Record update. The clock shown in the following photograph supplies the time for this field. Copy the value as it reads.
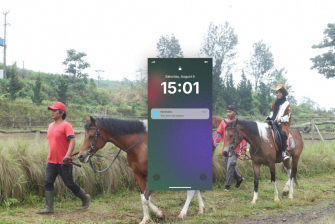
15:01
